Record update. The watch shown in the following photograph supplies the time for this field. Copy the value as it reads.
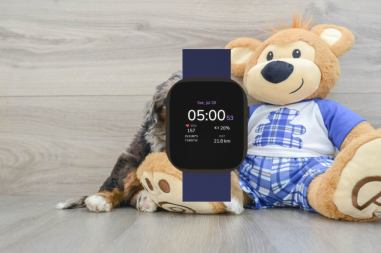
5:00
